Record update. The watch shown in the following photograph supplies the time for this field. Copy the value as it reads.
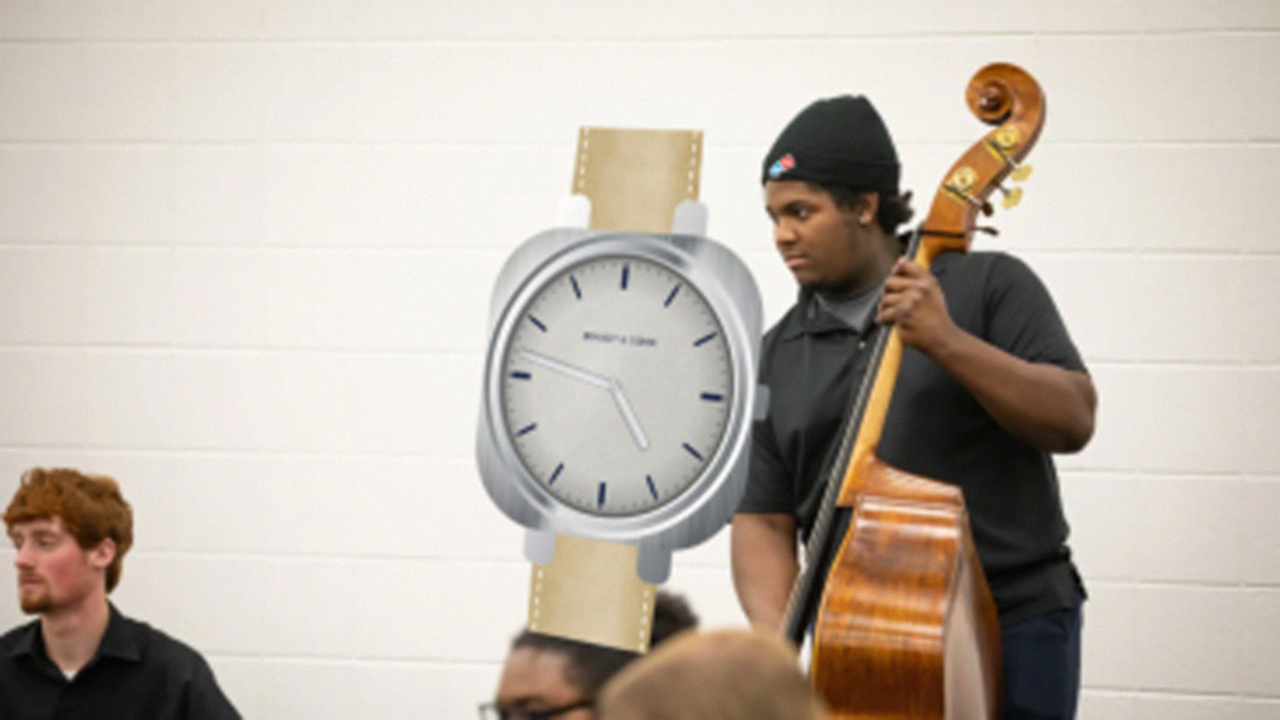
4:47
